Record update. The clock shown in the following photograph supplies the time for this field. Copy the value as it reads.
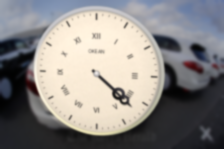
4:22
